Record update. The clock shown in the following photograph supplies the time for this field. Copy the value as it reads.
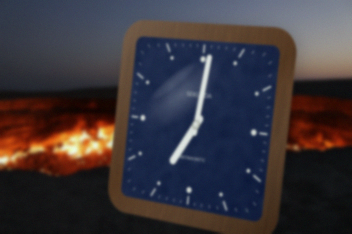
7:01
